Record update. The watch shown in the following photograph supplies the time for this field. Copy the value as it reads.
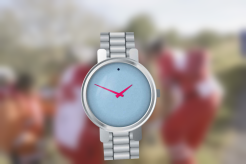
1:49
